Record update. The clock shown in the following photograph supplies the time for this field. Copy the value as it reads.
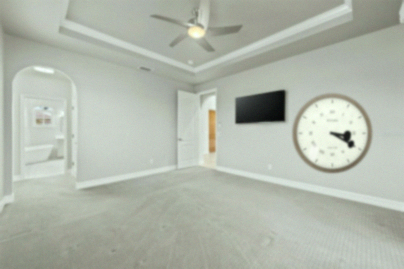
3:20
